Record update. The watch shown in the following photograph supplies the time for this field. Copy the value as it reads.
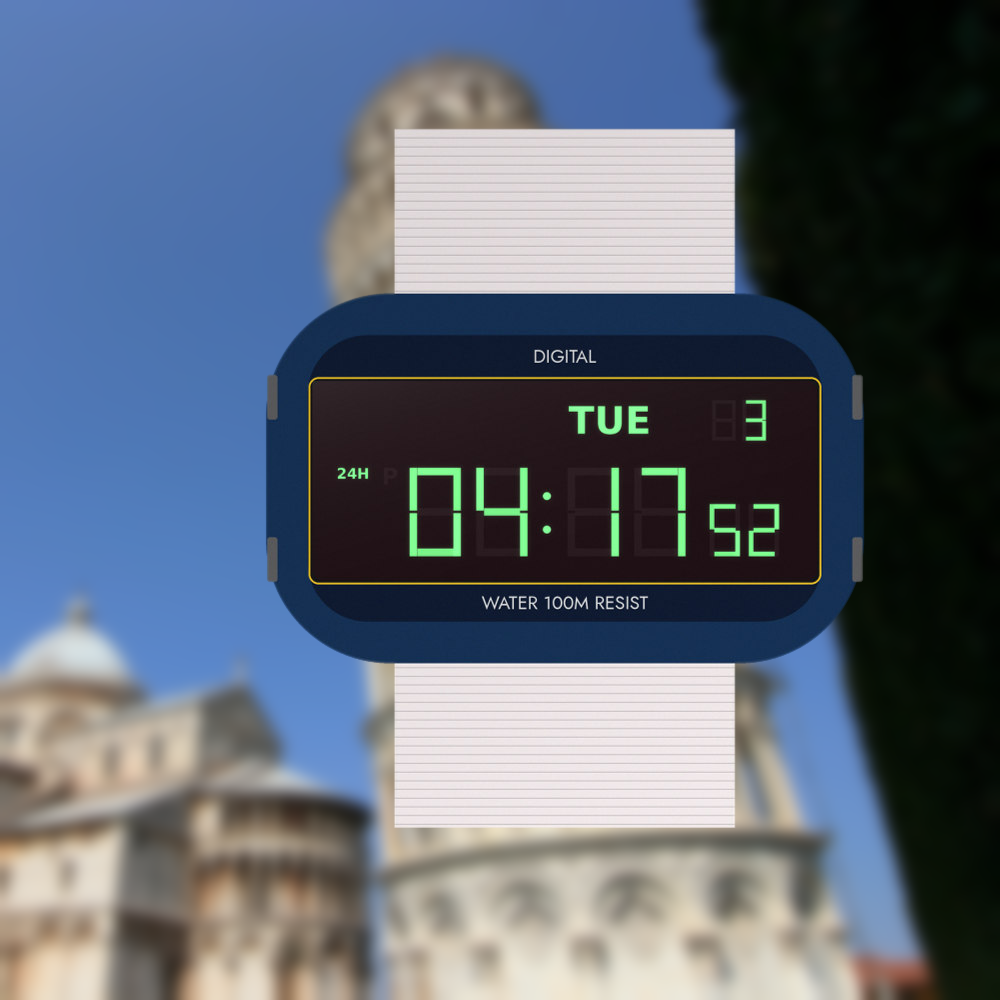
4:17:52
